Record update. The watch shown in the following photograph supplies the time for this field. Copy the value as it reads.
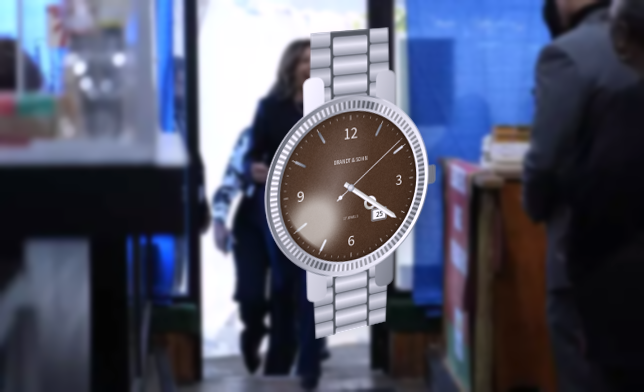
4:21:09
